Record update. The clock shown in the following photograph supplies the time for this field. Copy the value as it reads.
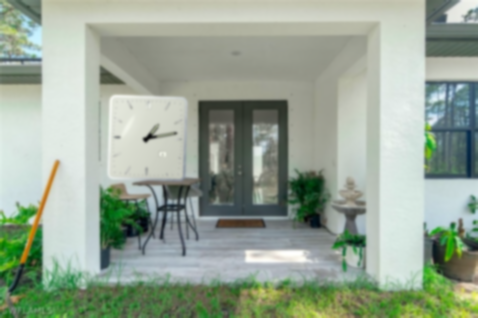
1:13
